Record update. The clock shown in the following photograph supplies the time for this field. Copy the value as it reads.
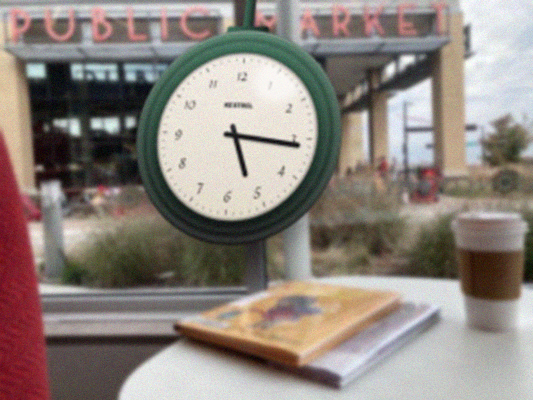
5:16
